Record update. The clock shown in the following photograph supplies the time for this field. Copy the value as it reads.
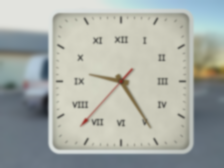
9:24:37
